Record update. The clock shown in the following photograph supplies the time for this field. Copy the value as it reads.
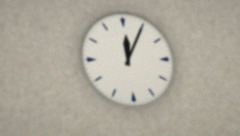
12:05
